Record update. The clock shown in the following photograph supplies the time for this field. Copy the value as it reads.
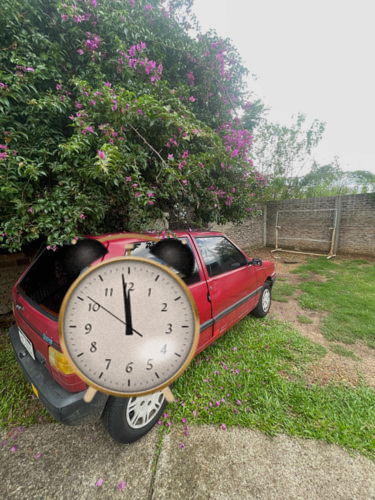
11:58:51
